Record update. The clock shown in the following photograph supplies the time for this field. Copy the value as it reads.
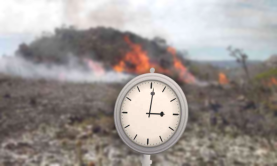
3:01
